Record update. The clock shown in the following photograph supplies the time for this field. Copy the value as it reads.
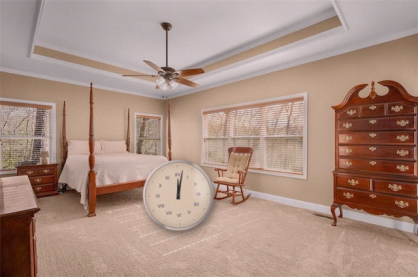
12:02
